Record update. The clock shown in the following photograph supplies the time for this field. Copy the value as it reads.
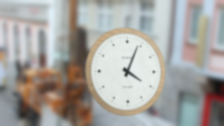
4:04
